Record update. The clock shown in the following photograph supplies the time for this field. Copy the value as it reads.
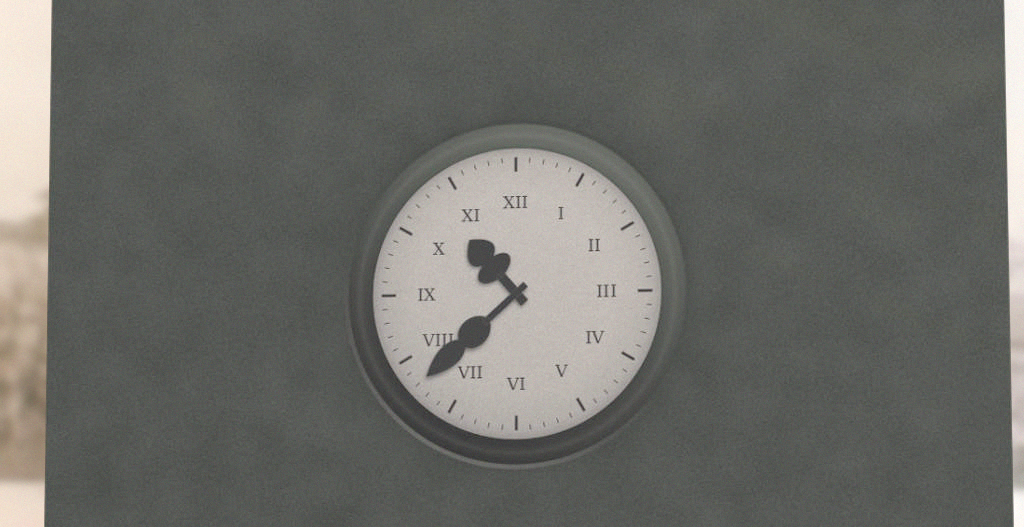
10:38
